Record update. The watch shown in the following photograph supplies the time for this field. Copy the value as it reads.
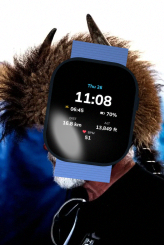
11:08
